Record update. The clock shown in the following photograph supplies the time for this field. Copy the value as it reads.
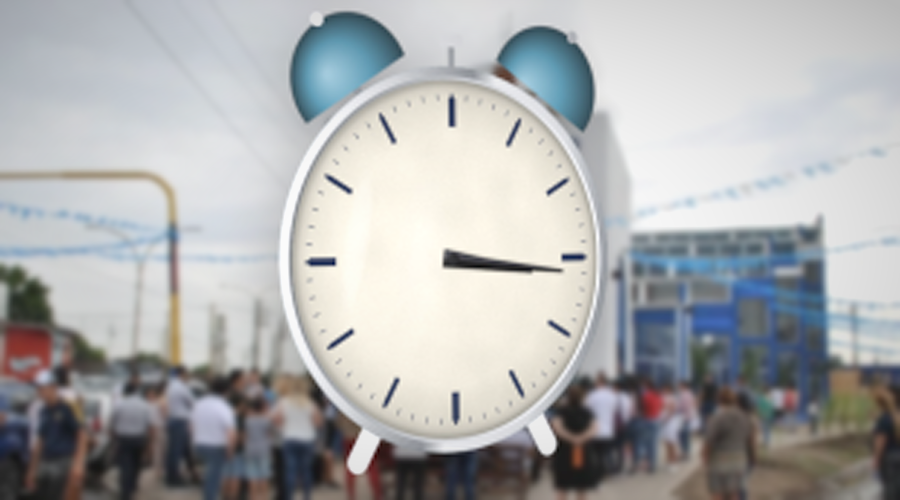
3:16
